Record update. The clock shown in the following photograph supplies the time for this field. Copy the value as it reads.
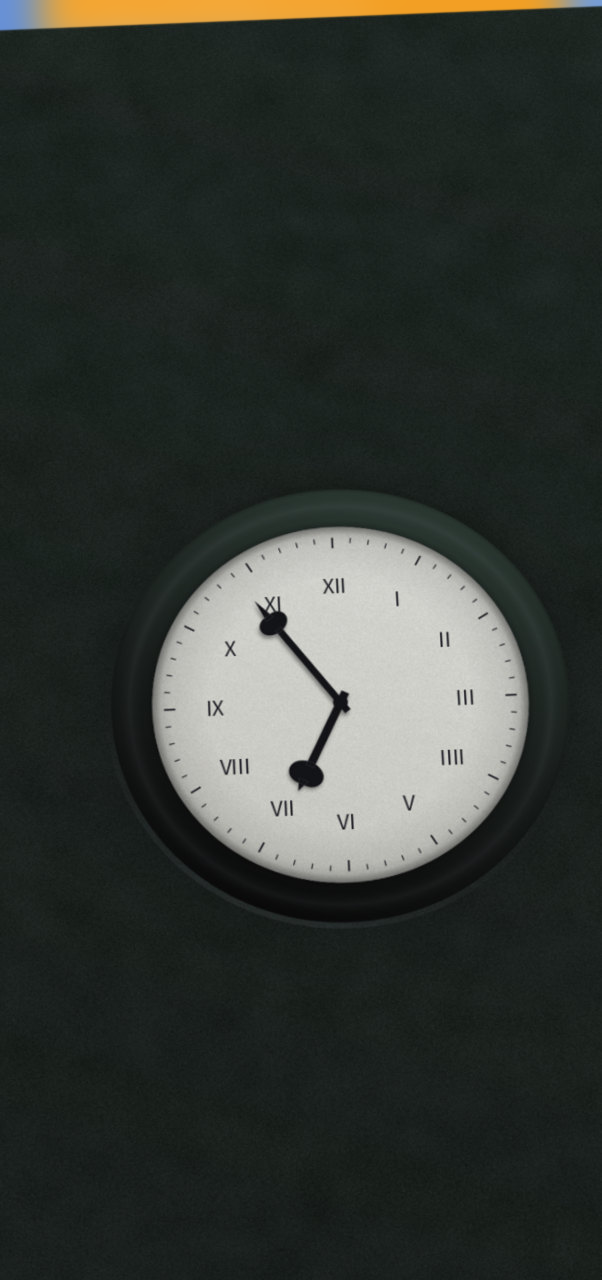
6:54
